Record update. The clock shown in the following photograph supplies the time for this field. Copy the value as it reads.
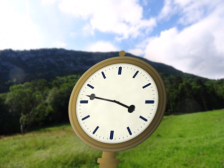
3:47
